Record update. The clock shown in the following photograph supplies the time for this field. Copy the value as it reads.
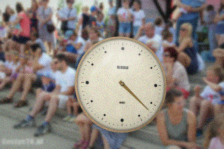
4:22
